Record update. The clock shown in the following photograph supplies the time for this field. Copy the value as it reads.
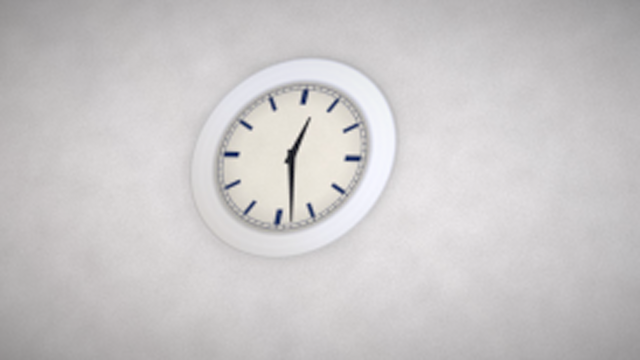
12:28
